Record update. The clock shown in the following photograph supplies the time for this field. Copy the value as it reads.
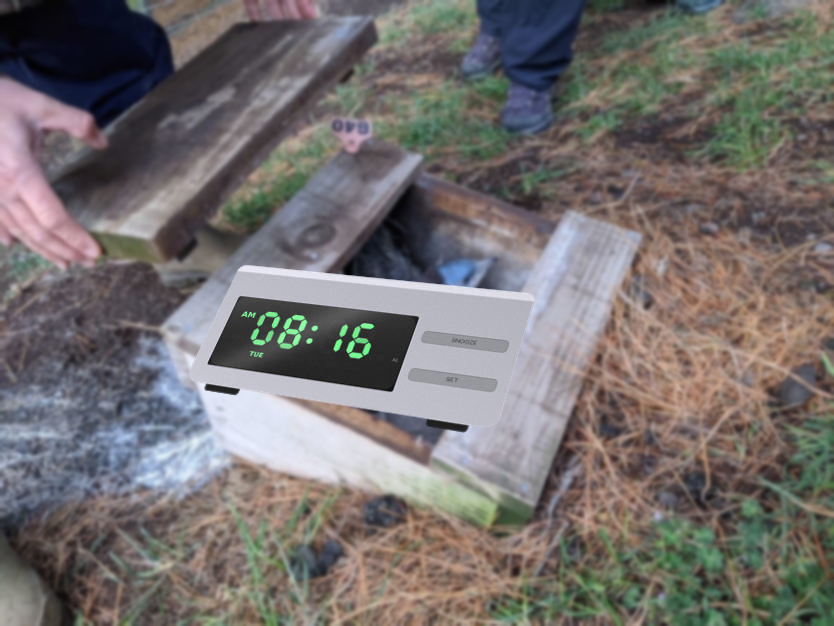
8:16
